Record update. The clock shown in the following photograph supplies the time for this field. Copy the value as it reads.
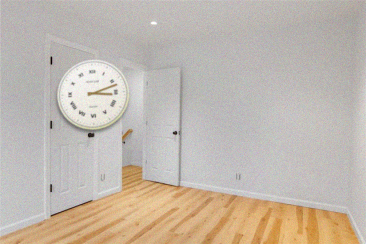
3:12
